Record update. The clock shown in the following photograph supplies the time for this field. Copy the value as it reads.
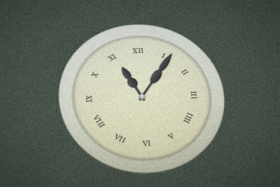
11:06
